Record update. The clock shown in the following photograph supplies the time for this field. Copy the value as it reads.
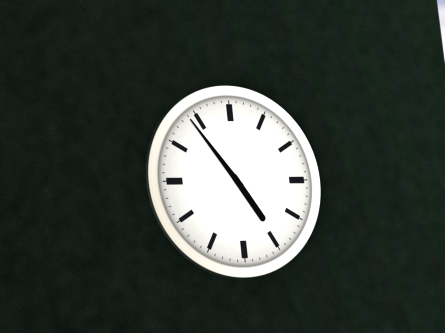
4:54
